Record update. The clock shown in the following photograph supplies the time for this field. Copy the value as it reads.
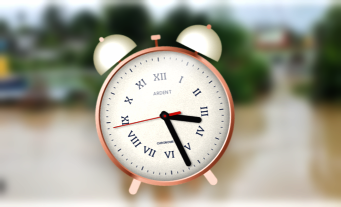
3:26:44
